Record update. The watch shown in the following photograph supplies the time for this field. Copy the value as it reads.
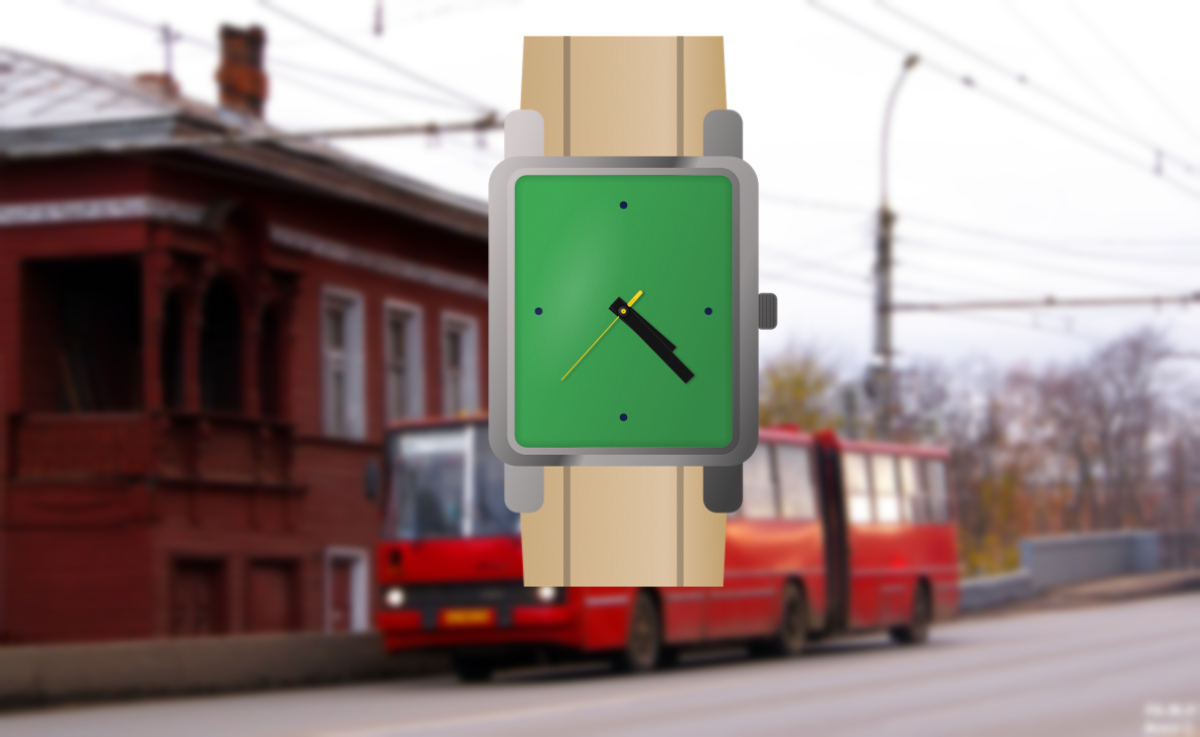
4:22:37
